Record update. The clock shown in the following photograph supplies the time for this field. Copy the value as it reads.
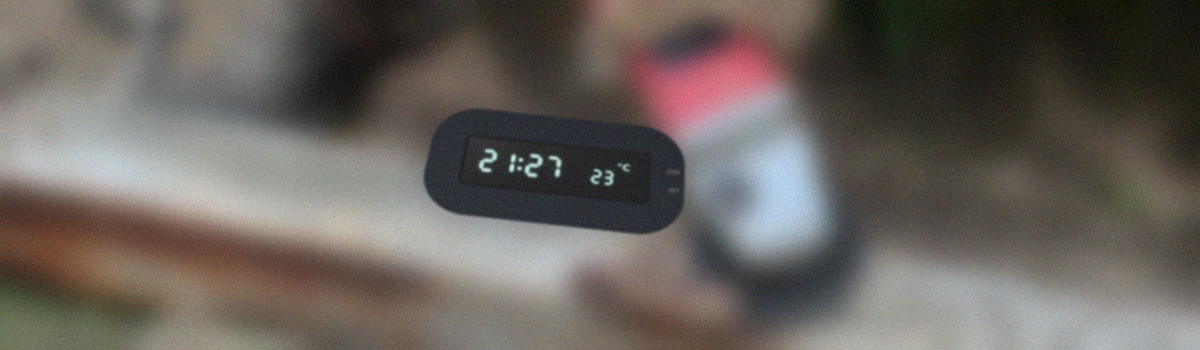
21:27
